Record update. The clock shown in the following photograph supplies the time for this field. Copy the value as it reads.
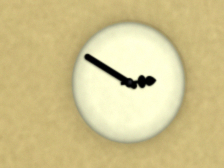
2:50
